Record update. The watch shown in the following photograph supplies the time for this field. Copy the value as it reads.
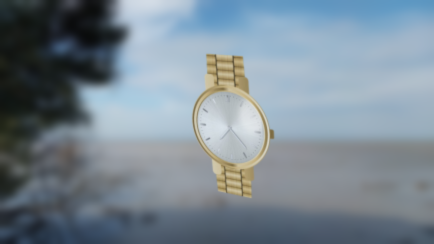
7:23
